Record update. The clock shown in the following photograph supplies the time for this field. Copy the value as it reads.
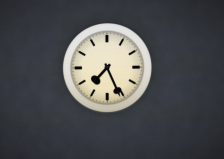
7:26
